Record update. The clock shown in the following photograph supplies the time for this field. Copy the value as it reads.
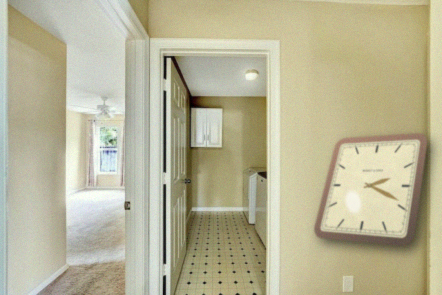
2:19
